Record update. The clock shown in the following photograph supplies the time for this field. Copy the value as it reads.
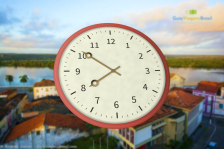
7:51
